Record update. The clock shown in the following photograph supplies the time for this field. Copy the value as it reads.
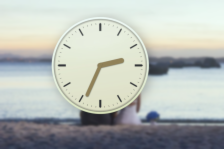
2:34
